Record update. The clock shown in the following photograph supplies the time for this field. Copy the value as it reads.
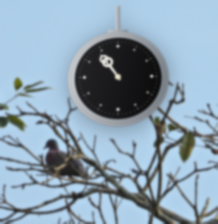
10:54
